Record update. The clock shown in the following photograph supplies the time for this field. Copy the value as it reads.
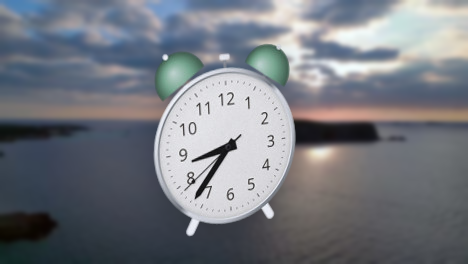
8:36:39
